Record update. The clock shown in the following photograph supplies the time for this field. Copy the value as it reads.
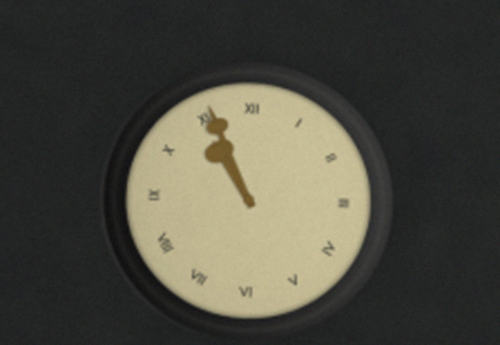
10:56
